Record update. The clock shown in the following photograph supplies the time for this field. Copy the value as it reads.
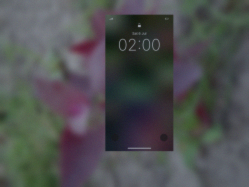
2:00
